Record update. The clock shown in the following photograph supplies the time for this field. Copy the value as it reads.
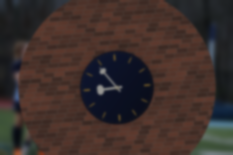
8:54
